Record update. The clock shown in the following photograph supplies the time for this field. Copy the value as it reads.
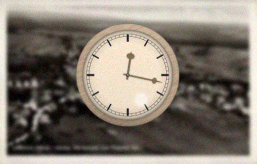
12:17
